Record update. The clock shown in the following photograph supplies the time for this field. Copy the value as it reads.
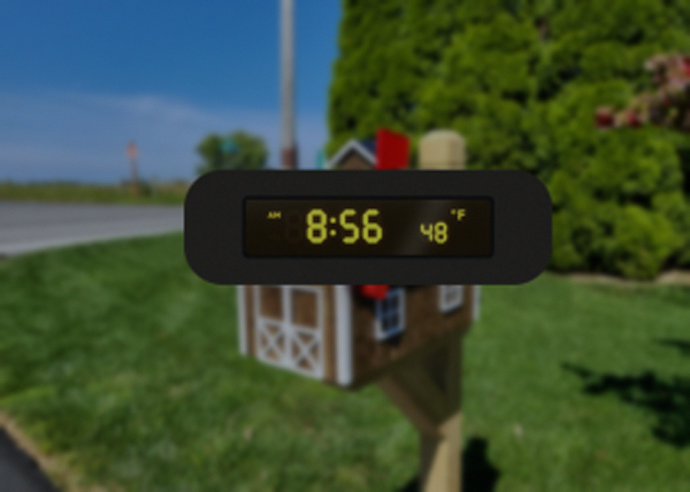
8:56
